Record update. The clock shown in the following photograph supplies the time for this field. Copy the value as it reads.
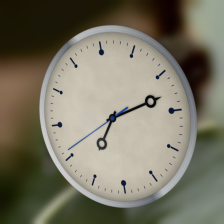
7:12:41
